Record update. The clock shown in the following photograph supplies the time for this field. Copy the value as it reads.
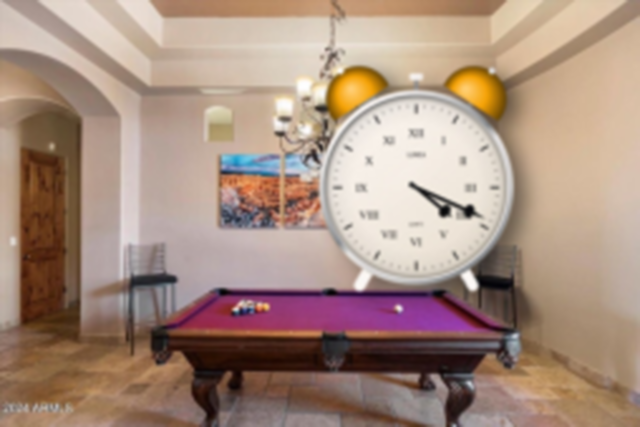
4:19
